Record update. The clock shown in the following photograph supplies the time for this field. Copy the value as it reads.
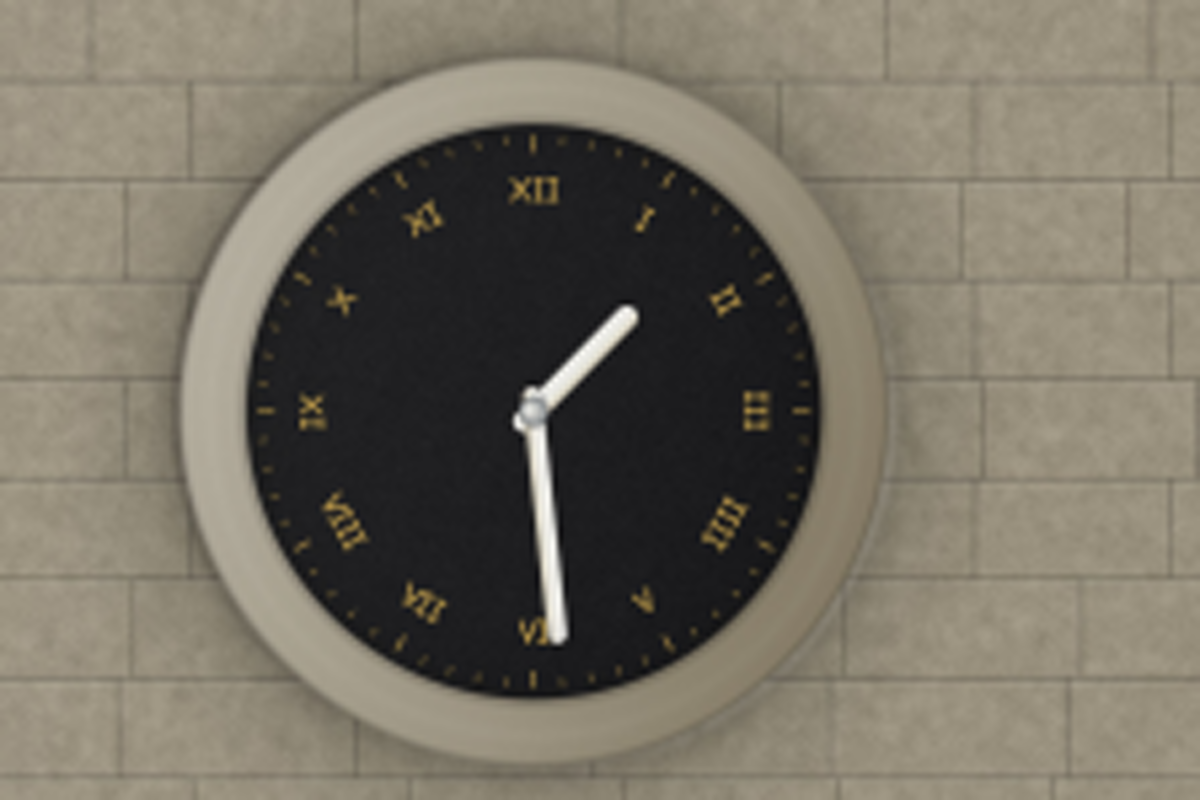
1:29
